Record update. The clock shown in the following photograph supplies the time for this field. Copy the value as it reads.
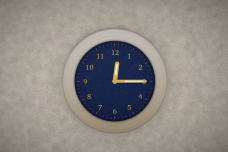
12:15
